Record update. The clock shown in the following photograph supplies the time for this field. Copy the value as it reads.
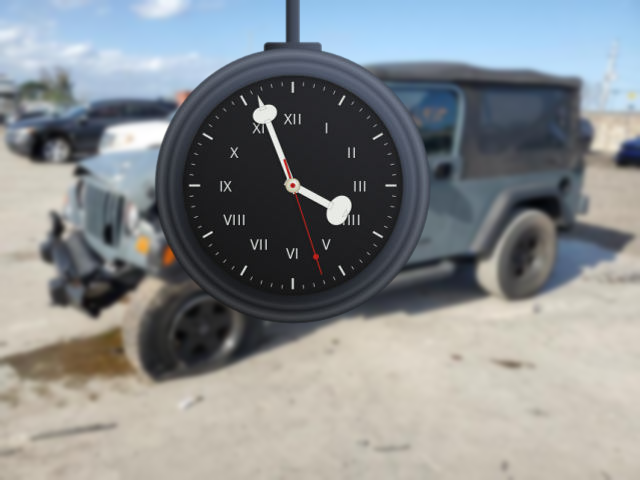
3:56:27
